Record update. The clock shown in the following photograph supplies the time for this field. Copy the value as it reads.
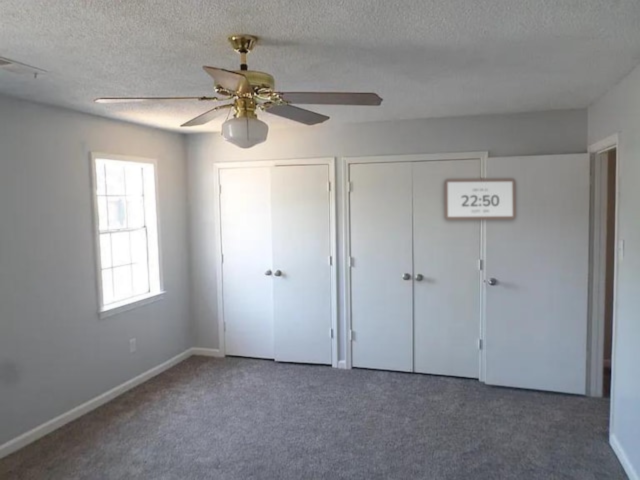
22:50
